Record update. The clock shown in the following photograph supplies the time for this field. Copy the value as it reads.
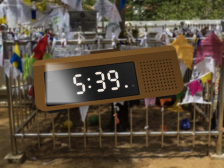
5:39
